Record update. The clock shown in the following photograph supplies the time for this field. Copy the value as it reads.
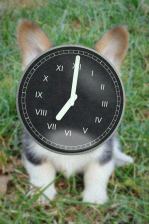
7:00
